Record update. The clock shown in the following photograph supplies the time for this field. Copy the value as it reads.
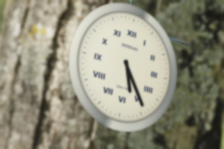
5:24
